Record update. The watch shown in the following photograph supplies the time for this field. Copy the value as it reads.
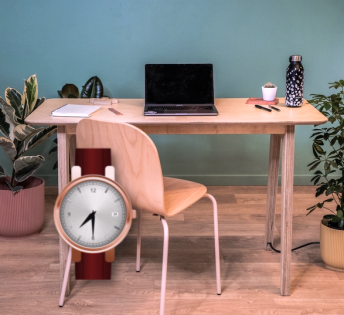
7:30
